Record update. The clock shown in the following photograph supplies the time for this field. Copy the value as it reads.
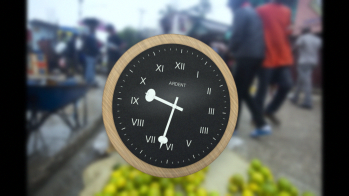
9:32
